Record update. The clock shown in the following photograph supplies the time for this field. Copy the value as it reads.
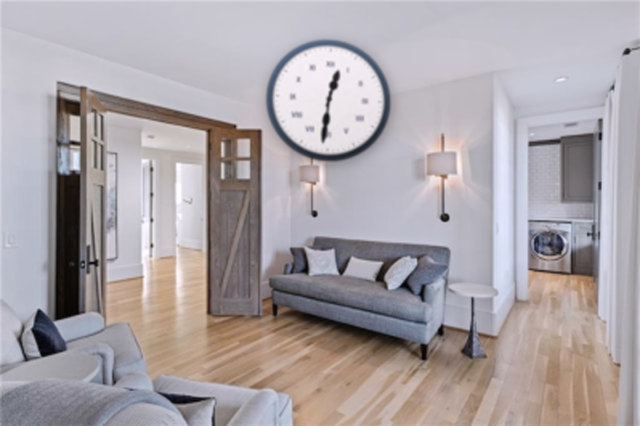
12:31
